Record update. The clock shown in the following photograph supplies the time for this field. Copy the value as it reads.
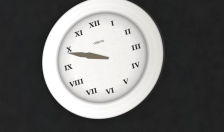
9:49
